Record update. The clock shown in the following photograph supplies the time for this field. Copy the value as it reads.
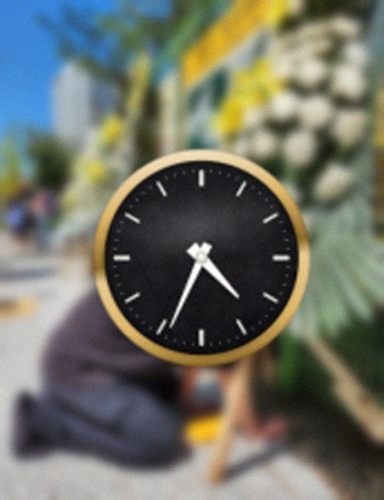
4:34
